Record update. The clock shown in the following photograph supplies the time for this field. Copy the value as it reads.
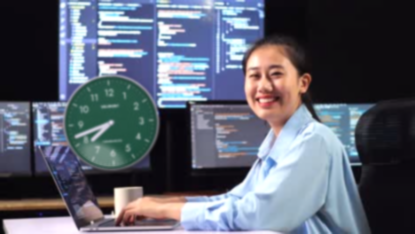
7:42
